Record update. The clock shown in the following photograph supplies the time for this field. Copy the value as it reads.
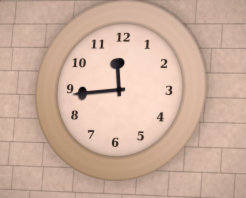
11:44
